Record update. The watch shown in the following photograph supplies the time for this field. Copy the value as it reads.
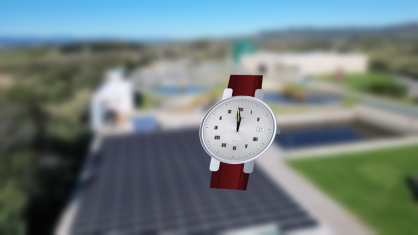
11:59
